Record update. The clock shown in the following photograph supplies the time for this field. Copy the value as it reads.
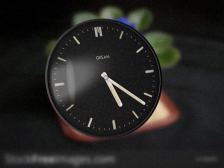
5:22
